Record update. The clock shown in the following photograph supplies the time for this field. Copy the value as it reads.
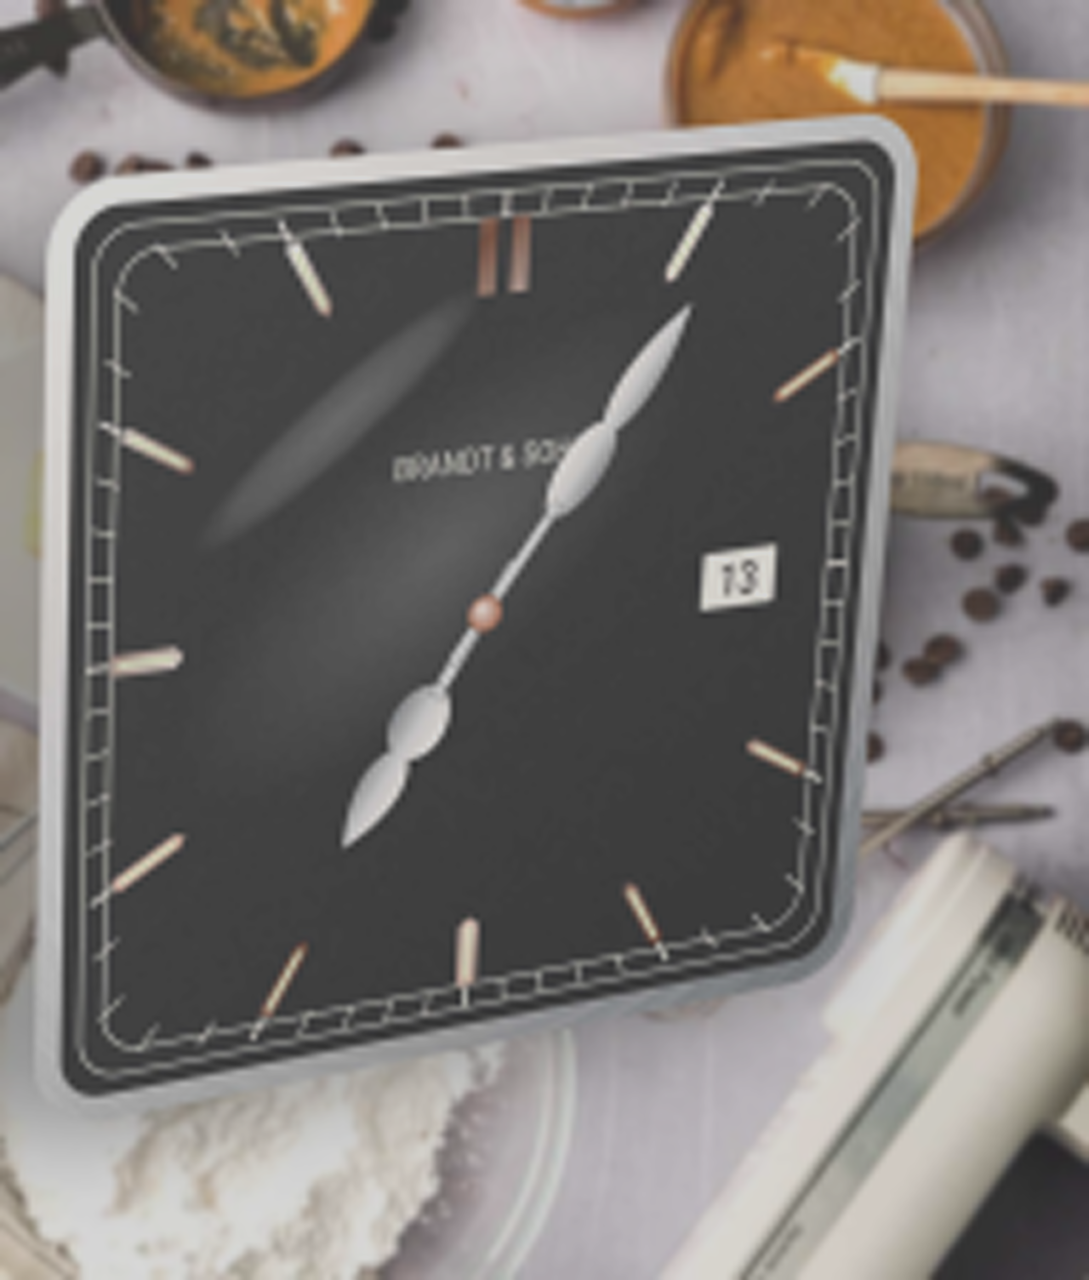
7:06
